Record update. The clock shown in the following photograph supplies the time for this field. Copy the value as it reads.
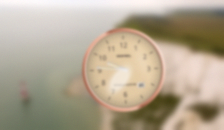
9:46
